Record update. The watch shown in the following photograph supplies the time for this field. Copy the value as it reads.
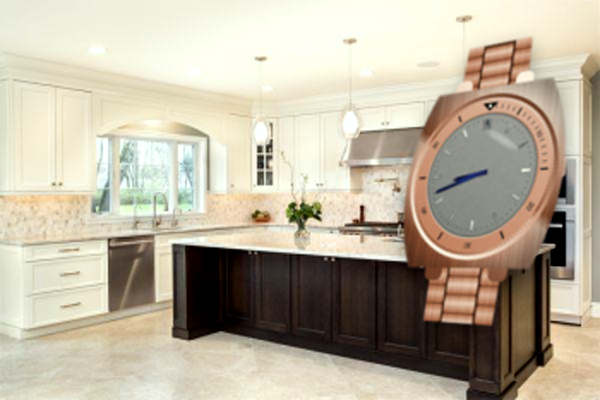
8:42
